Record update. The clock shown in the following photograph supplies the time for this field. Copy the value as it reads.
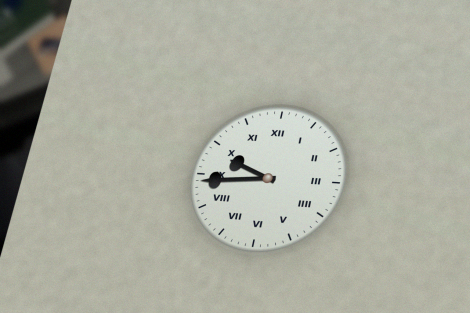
9:44
